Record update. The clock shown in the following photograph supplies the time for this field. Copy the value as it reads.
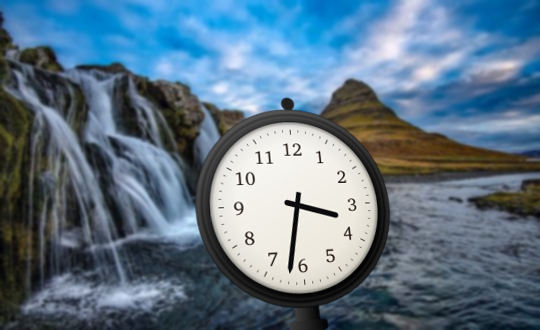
3:32
